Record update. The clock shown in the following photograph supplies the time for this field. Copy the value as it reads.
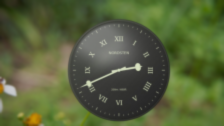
2:41
